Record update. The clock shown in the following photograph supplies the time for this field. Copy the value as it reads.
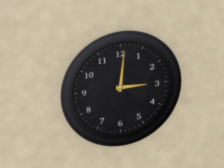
3:01
